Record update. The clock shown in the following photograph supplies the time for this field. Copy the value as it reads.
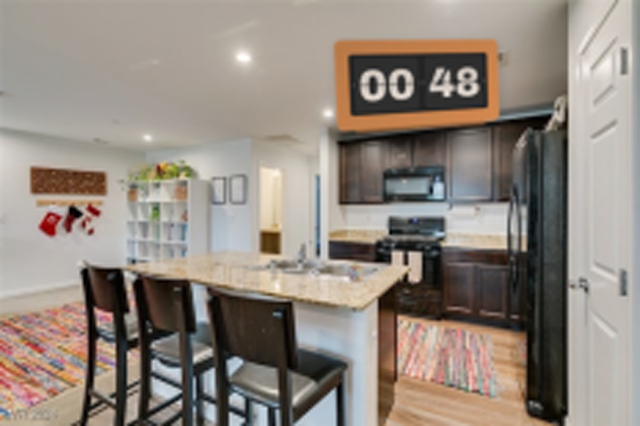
0:48
